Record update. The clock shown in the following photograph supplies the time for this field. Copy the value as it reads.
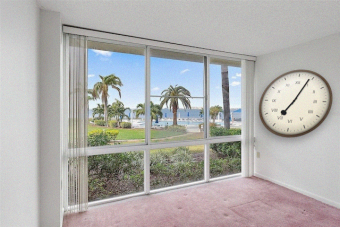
7:04
